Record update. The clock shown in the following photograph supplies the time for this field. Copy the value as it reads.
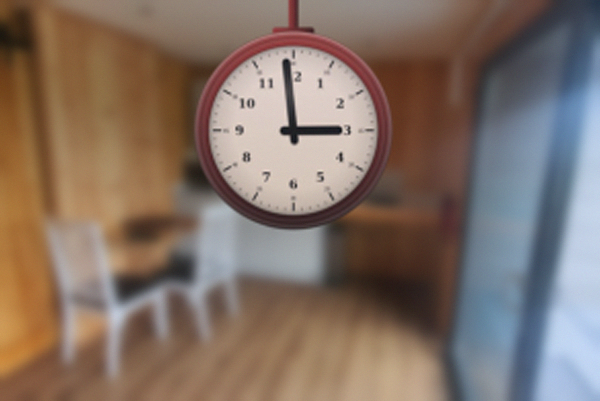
2:59
